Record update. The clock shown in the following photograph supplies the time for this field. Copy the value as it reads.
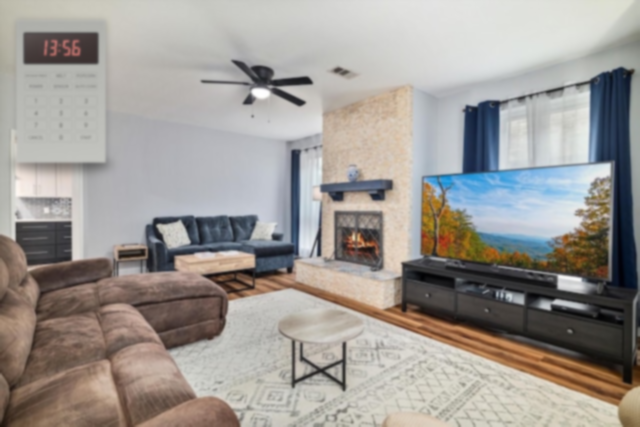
13:56
